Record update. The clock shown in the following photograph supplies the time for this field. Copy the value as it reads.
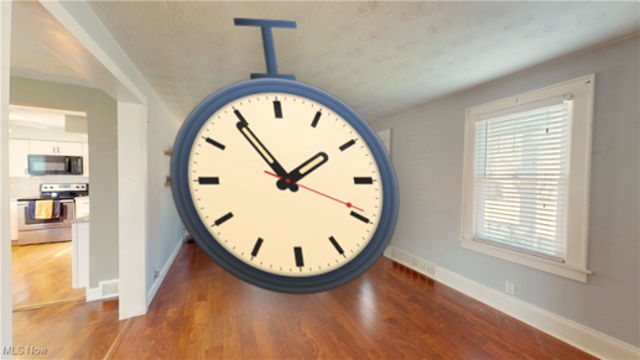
1:54:19
